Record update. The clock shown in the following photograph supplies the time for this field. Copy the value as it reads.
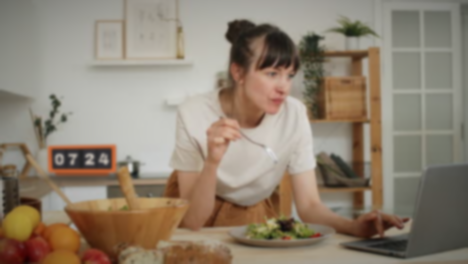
7:24
